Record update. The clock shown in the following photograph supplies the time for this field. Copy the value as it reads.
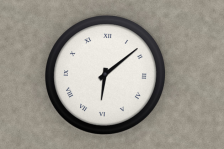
6:08
